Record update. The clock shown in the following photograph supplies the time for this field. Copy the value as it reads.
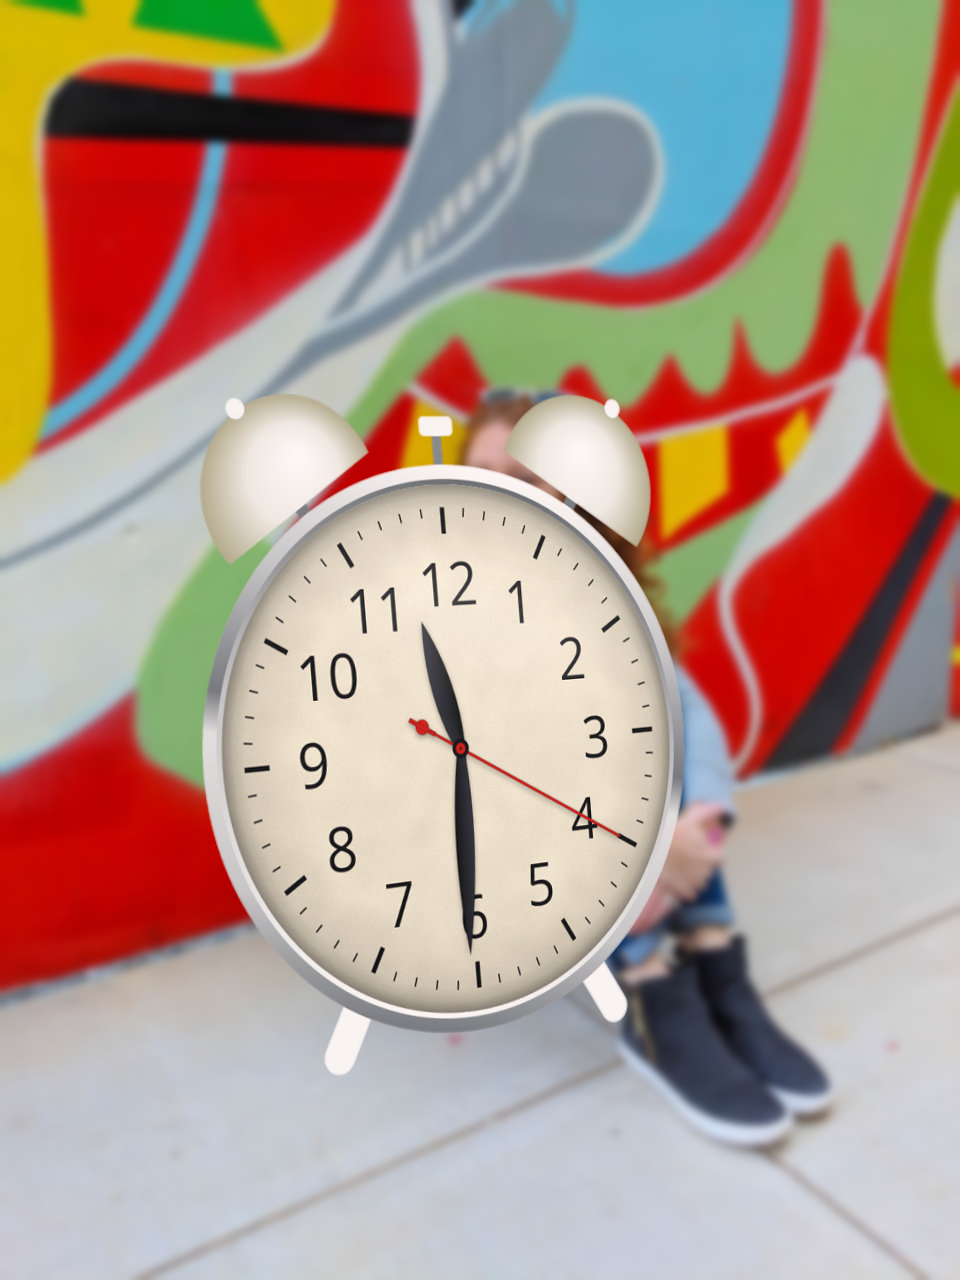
11:30:20
